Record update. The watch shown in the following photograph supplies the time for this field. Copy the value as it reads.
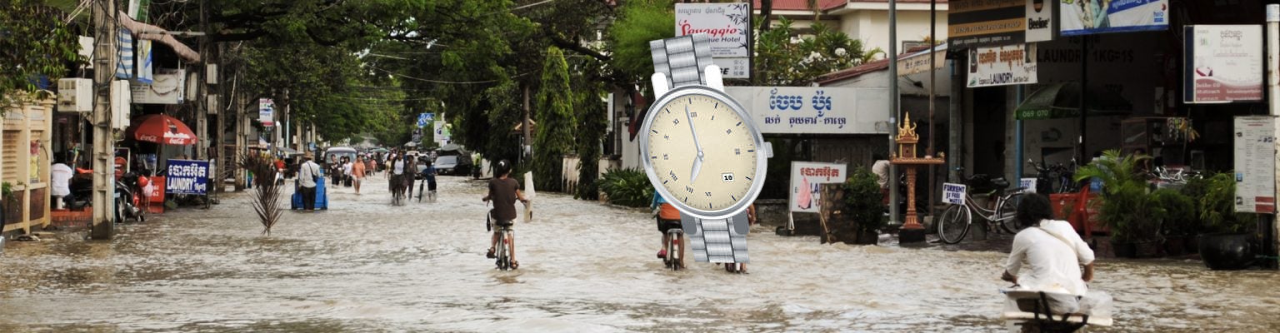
6:59
